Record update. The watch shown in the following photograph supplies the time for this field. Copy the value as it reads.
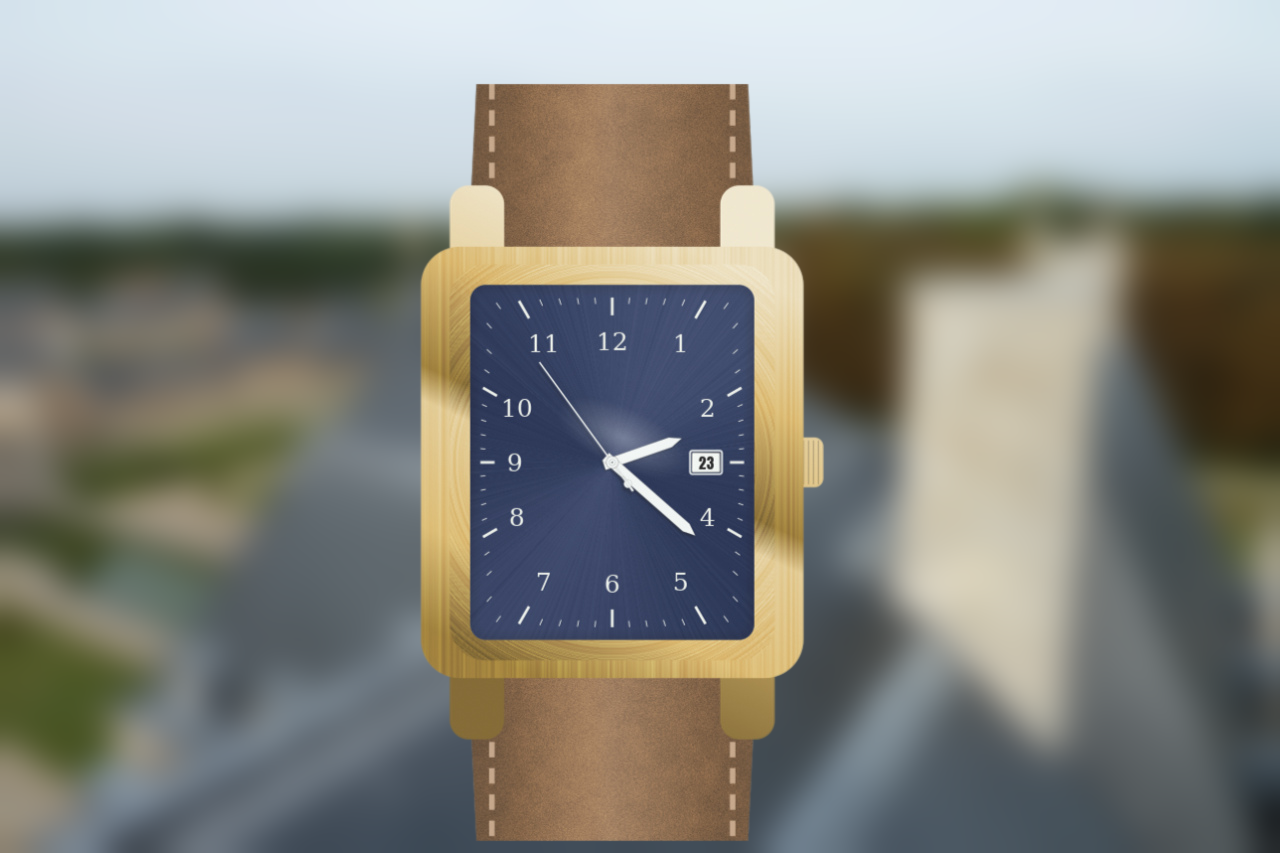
2:21:54
